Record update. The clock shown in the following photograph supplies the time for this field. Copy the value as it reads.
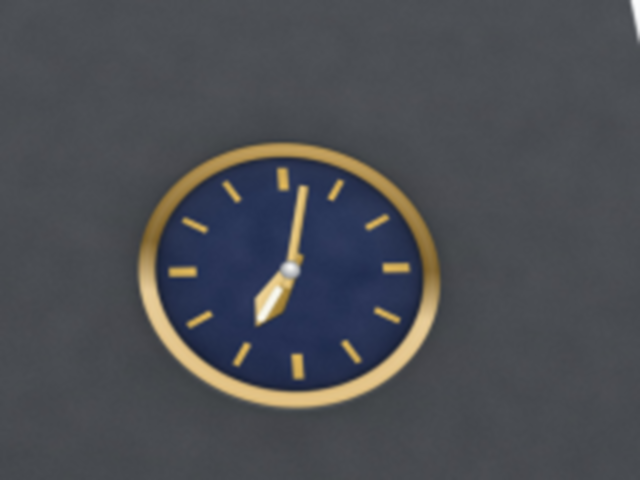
7:02
